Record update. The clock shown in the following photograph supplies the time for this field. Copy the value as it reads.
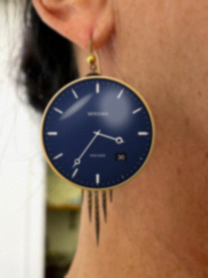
3:36
